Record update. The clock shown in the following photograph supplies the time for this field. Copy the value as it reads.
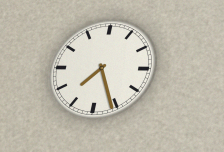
7:26
